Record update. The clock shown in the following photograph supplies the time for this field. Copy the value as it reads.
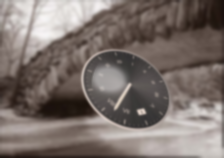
7:38
